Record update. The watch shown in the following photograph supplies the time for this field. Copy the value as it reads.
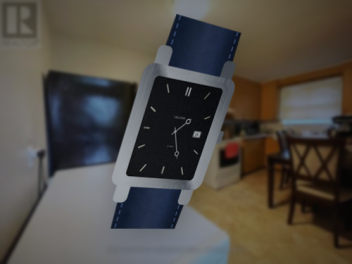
1:26
